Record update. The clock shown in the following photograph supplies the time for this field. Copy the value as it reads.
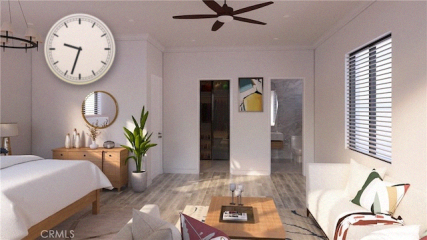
9:33
